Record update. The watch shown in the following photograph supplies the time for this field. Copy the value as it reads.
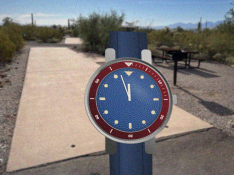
11:57
